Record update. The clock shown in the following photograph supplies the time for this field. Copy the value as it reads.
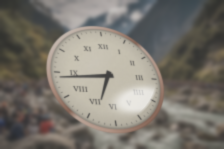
6:44
